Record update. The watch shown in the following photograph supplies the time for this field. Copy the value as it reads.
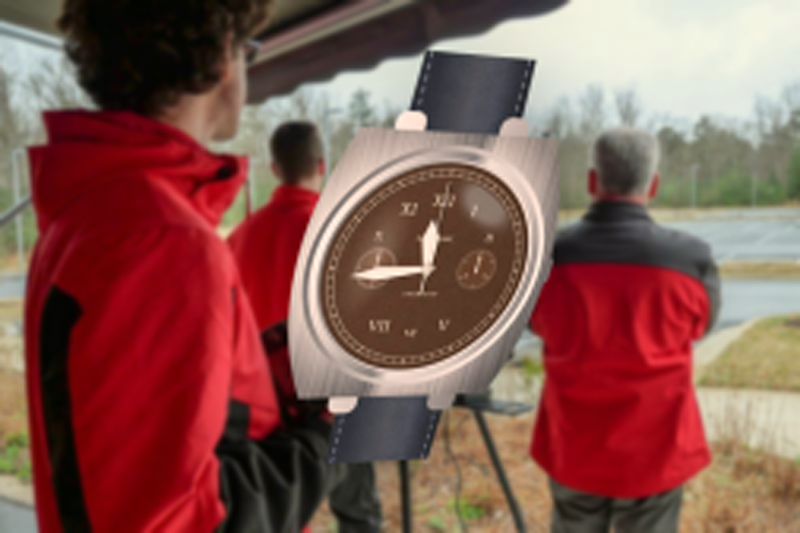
11:44
